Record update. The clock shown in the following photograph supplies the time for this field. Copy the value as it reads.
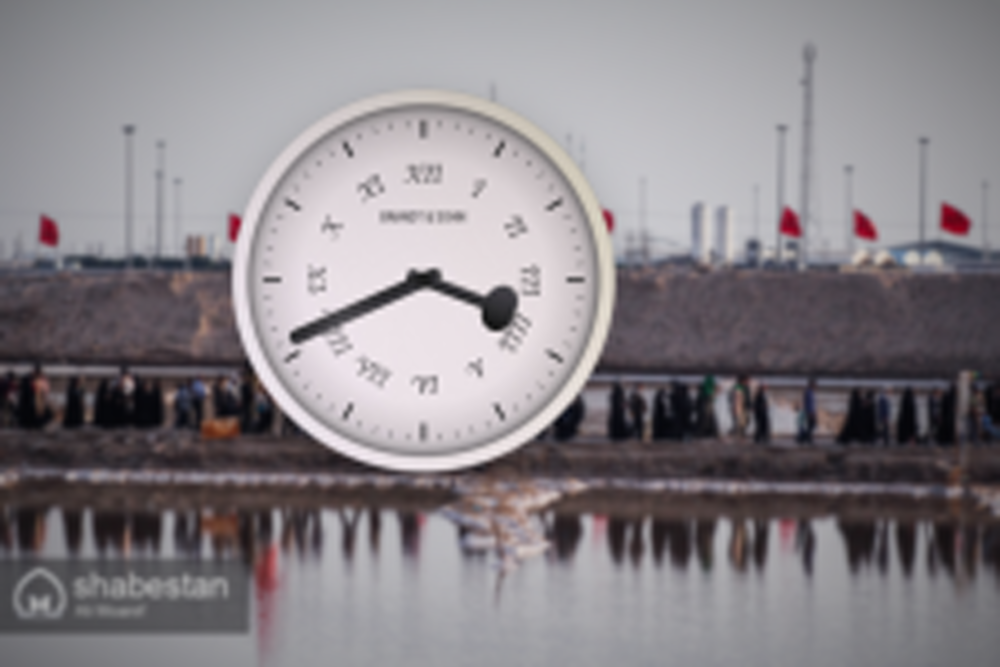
3:41
